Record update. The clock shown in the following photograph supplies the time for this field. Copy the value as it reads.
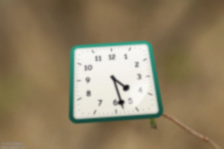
4:28
